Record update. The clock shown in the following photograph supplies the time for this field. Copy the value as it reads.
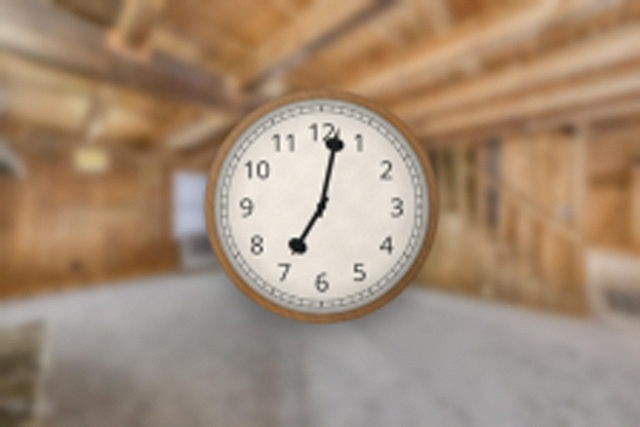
7:02
